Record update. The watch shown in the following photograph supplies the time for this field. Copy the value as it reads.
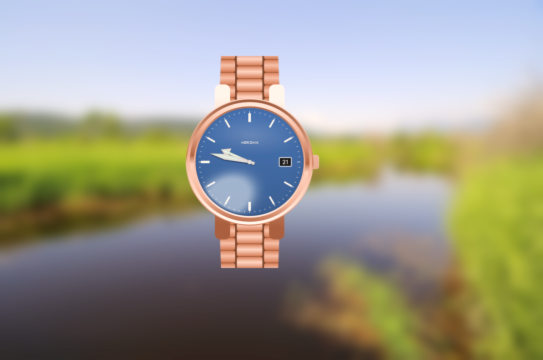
9:47
